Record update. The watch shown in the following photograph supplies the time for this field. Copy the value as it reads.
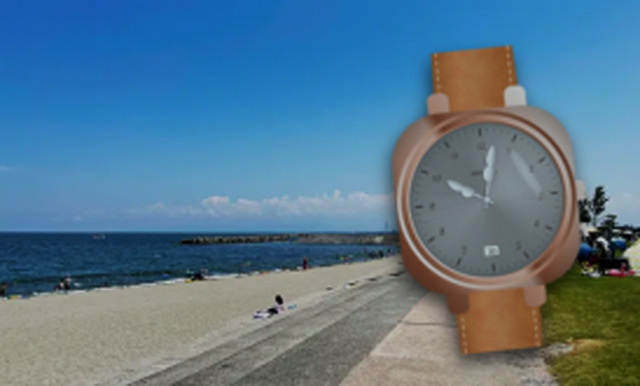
10:02
